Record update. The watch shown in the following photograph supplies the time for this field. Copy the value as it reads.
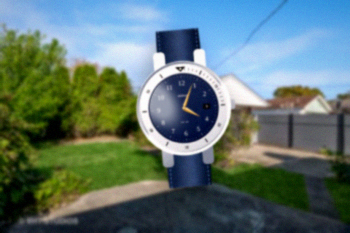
4:04
